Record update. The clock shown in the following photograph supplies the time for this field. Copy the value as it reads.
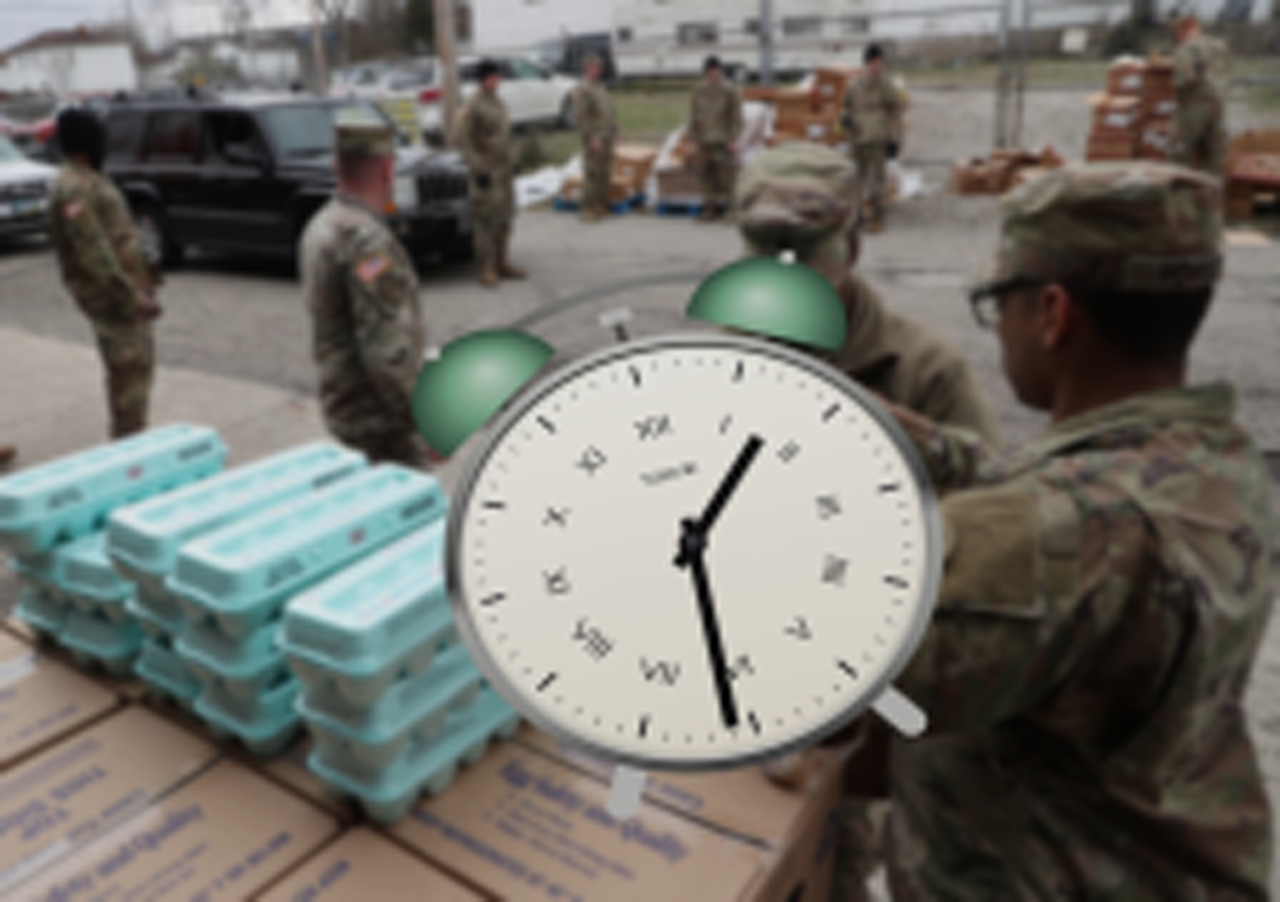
1:31
